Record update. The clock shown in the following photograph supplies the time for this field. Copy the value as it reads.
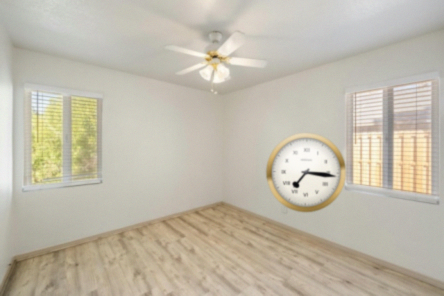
7:16
